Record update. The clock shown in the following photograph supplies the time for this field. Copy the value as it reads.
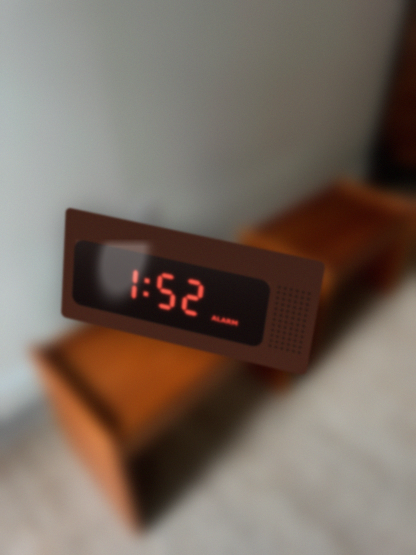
1:52
